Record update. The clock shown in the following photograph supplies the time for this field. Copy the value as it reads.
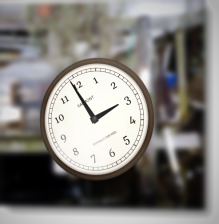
2:59
